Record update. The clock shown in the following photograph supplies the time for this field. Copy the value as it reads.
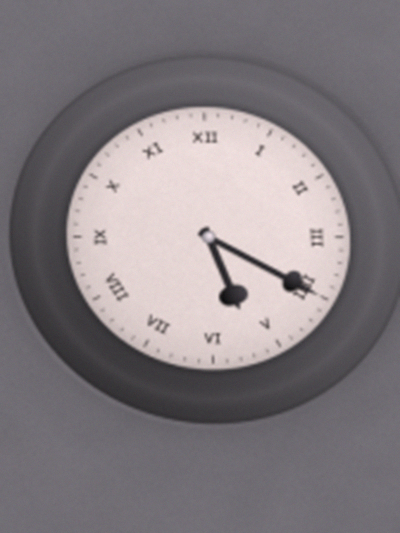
5:20
